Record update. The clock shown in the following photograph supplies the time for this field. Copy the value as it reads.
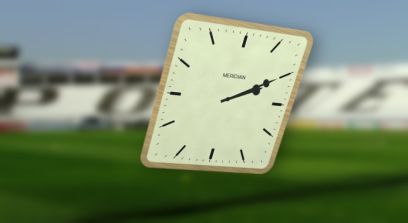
2:10
